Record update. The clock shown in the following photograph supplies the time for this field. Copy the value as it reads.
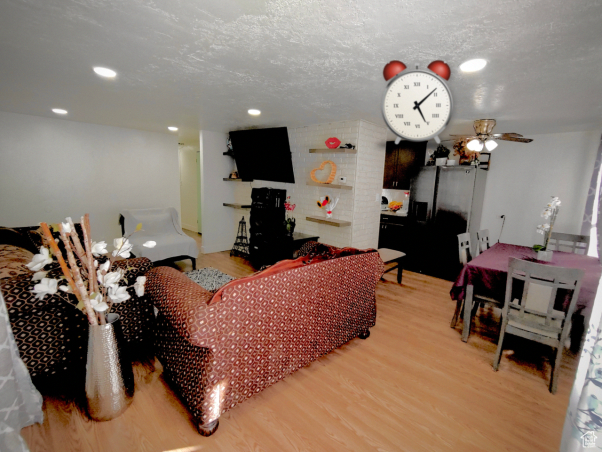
5:08
